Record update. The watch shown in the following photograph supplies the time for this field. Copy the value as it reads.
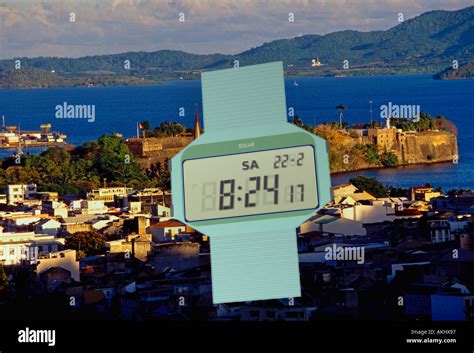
8:24:17
